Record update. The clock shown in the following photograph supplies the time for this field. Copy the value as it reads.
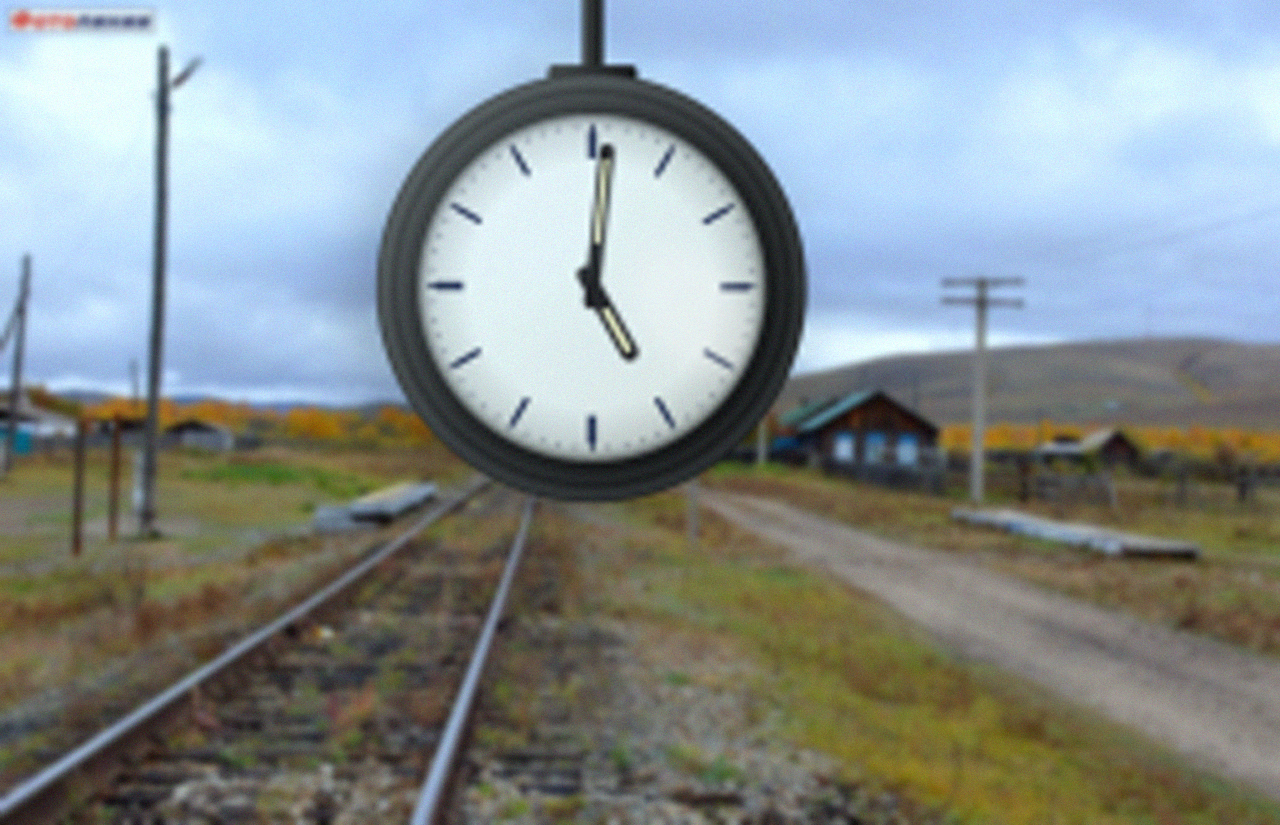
5:01
